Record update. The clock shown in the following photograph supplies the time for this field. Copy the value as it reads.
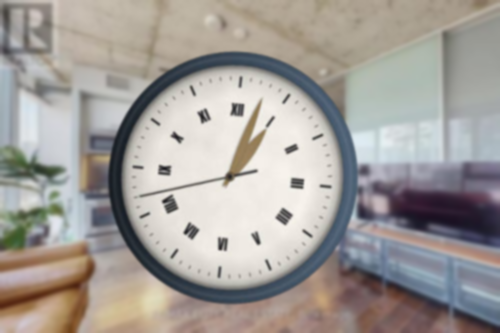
1:02:42
